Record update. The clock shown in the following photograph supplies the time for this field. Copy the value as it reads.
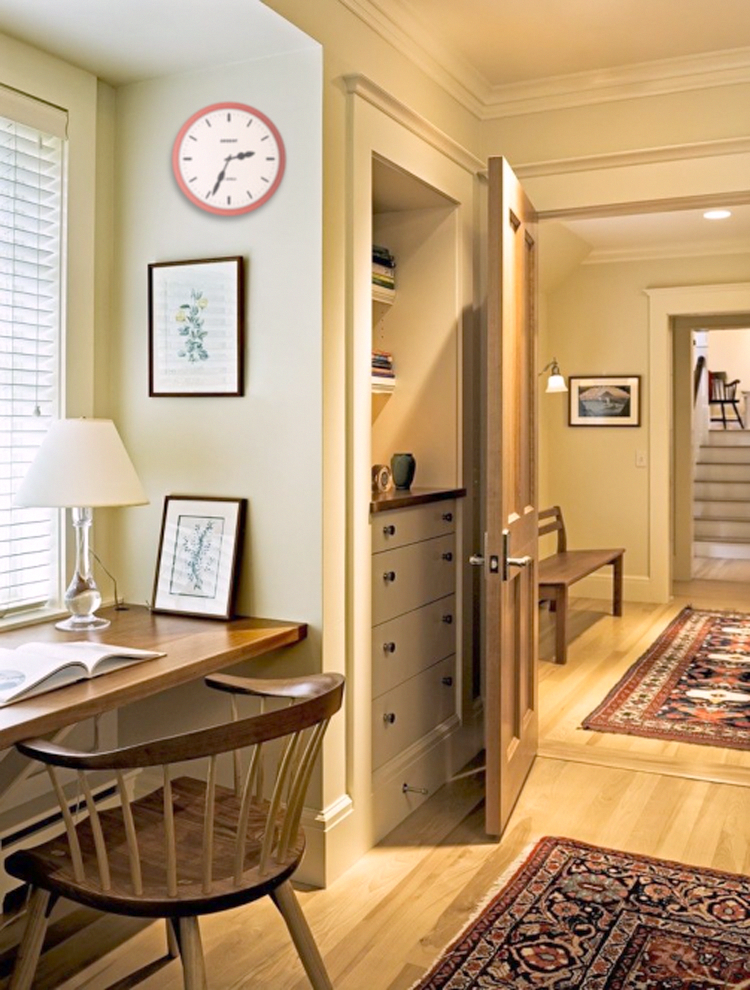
2:34
